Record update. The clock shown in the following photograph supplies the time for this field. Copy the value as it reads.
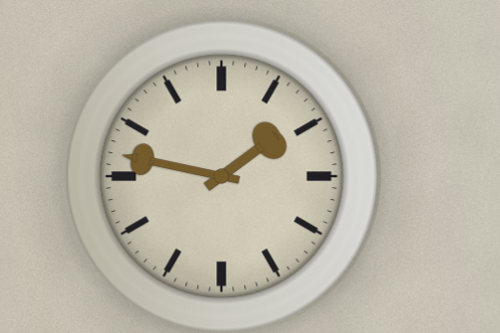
1:47
